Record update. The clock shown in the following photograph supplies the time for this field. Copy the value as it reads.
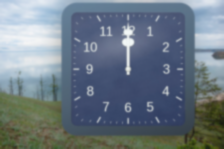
12:00
